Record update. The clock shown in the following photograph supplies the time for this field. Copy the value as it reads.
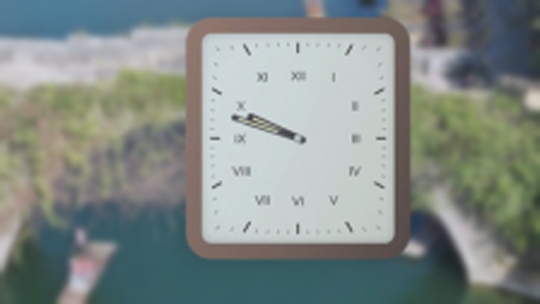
9:48
